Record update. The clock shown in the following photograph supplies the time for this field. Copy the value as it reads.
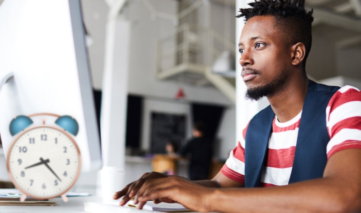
8:23
